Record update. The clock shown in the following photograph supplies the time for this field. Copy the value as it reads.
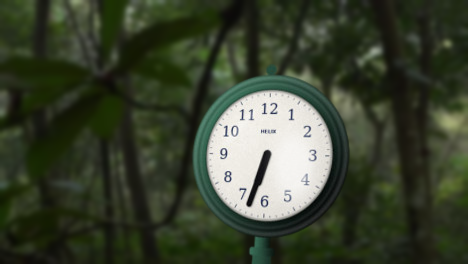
6:33
